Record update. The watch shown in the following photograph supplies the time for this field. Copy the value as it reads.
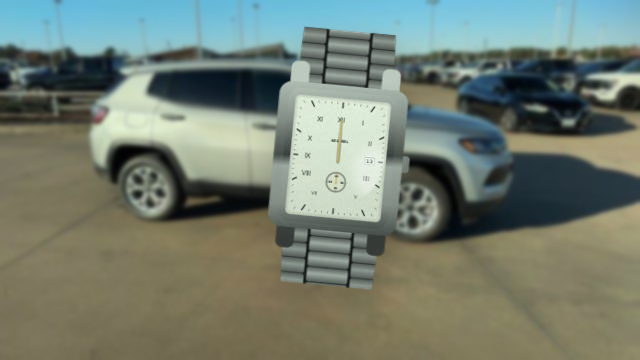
12:00
